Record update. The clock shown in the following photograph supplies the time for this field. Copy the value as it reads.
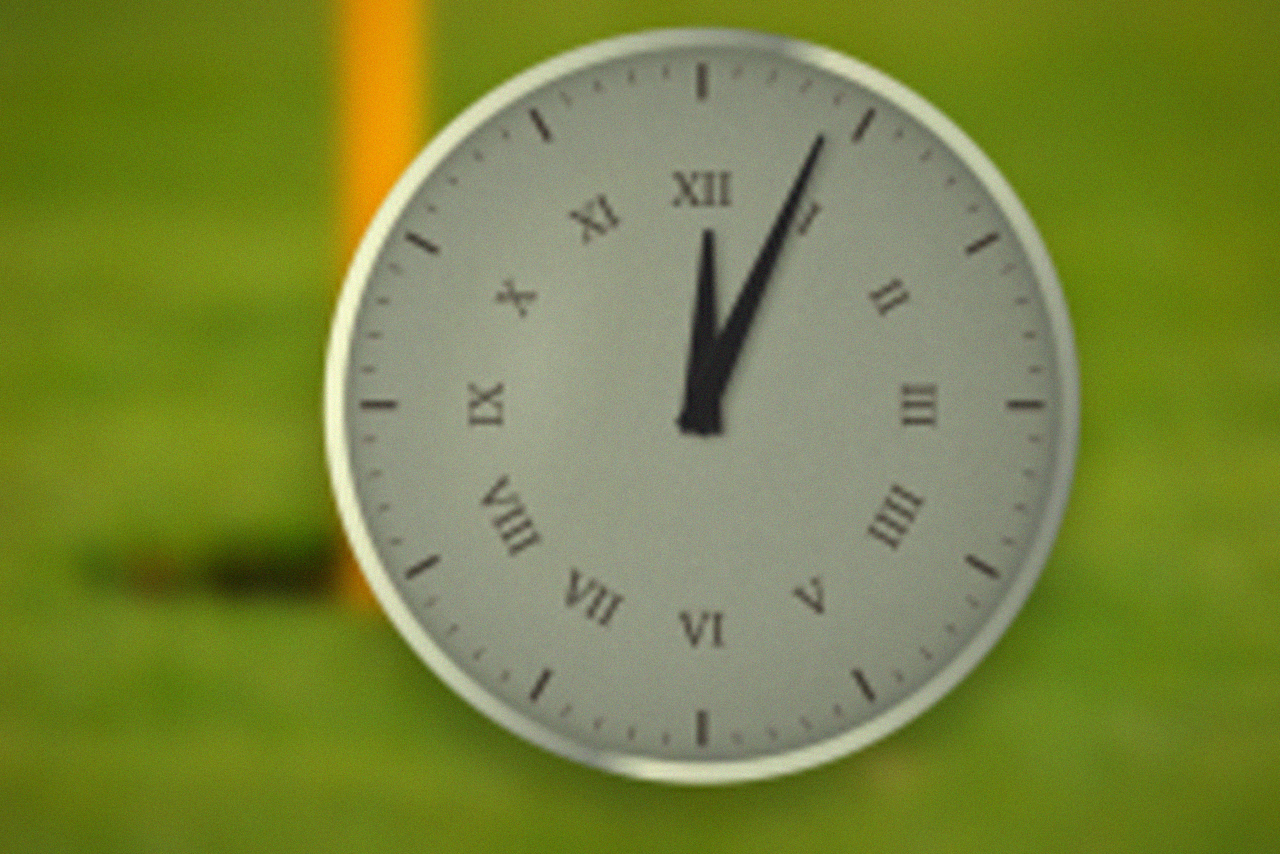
12:04
